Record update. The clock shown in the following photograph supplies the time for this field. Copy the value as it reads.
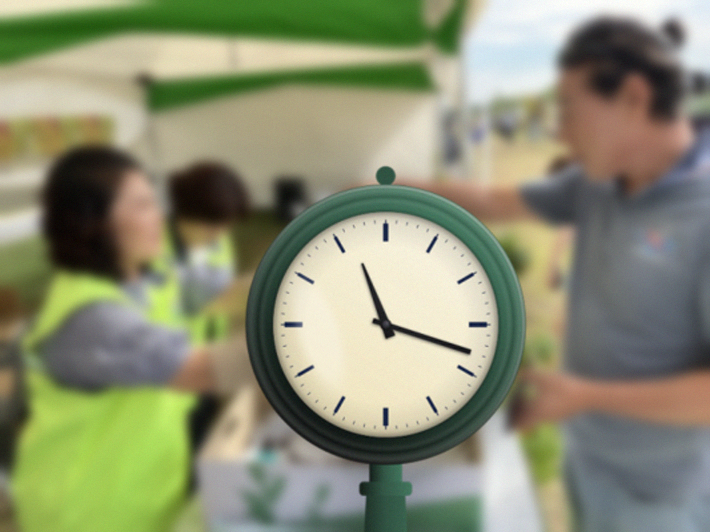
11:18
